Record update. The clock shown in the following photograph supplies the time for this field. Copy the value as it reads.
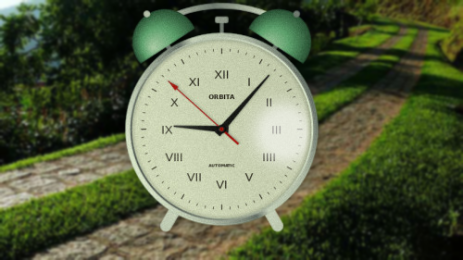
9:06:52
